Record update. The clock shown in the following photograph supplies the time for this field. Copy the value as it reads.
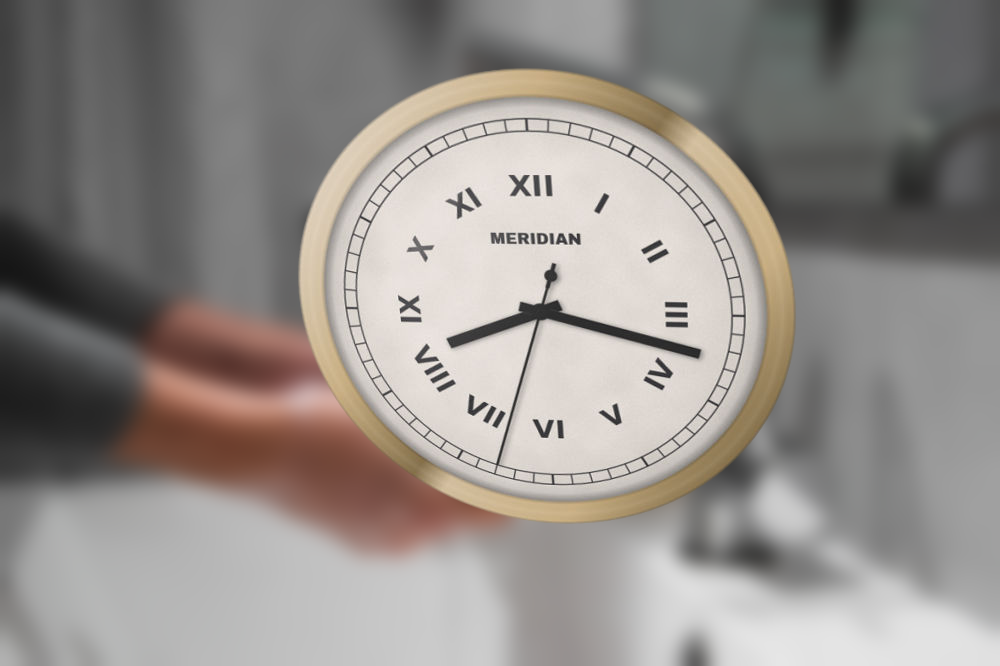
8:17:33
